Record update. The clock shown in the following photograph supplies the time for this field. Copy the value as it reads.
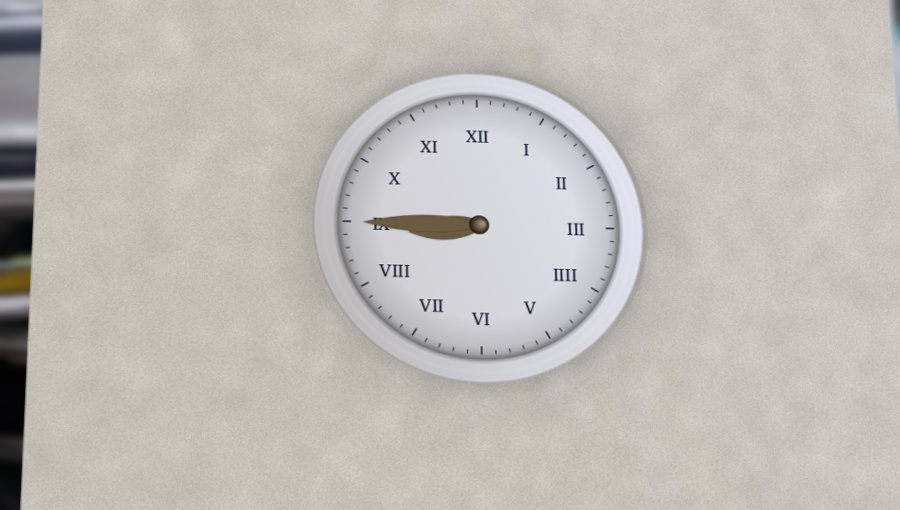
8:45
